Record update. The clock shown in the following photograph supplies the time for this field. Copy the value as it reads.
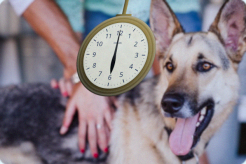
6:00
